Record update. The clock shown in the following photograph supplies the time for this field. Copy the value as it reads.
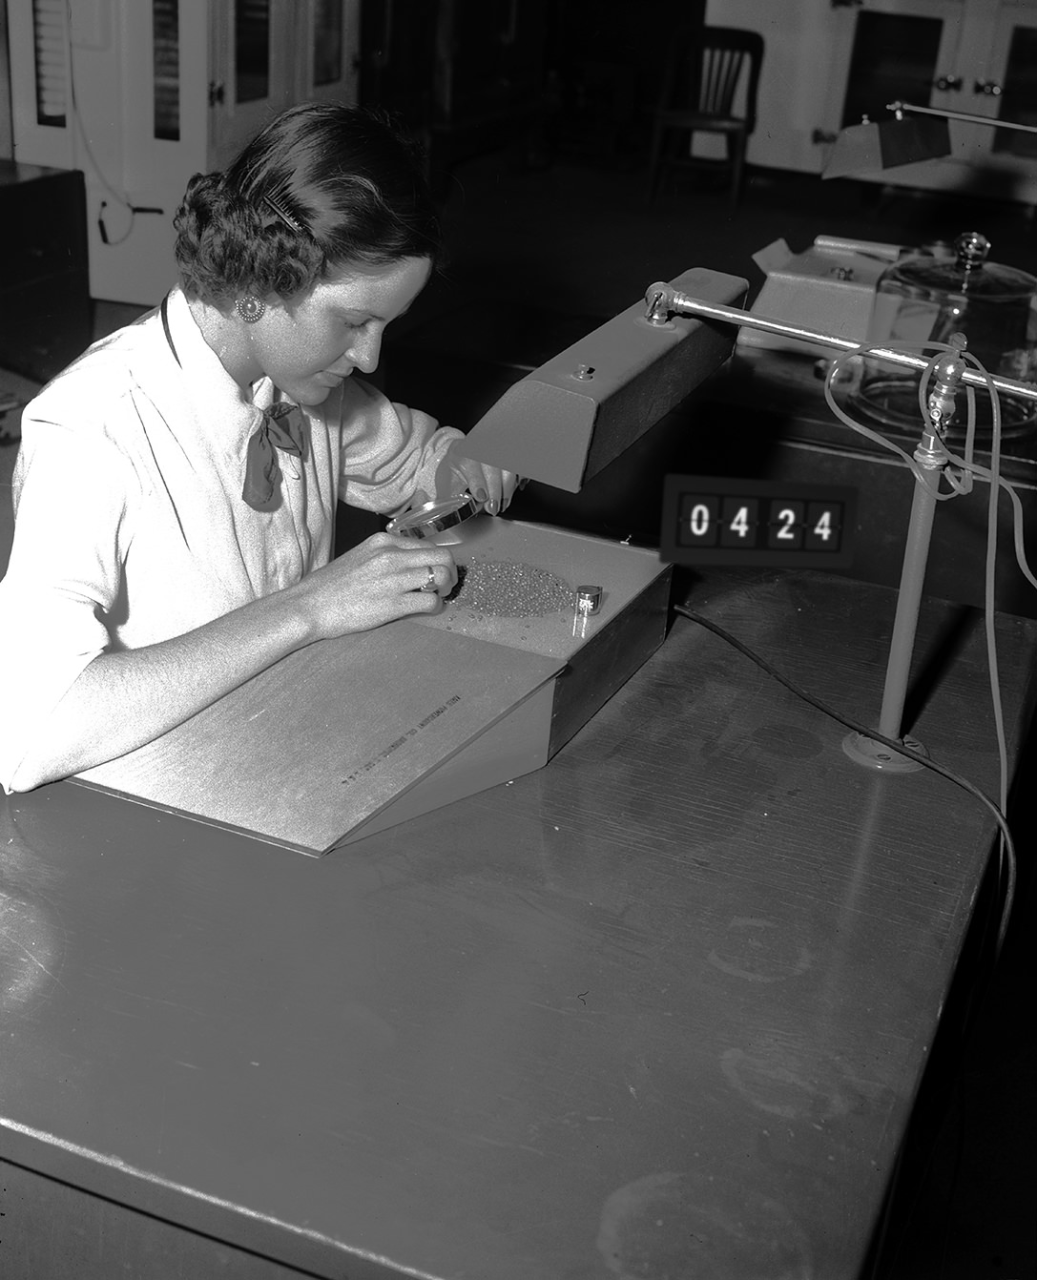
4:24
